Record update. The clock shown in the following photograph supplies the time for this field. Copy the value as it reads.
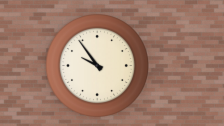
9:54
